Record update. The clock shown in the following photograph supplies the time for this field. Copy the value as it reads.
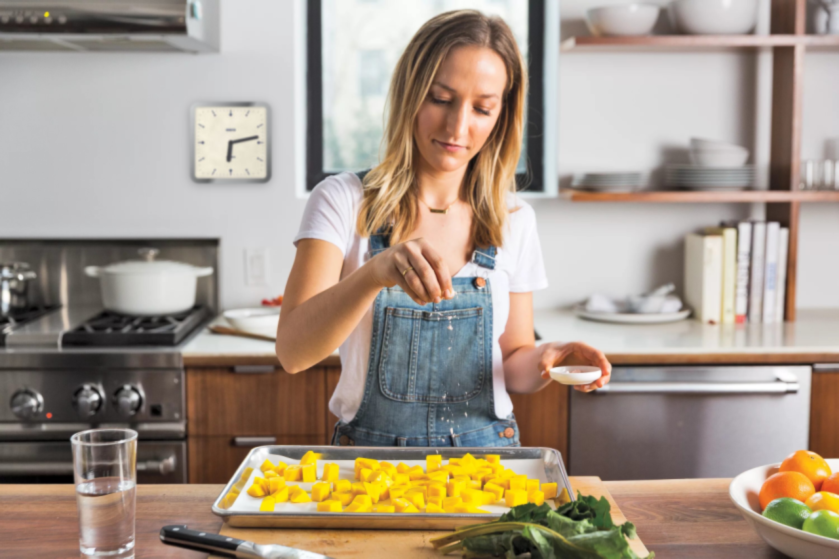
6:13
